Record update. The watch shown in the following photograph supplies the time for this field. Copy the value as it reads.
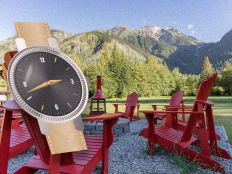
2:42
